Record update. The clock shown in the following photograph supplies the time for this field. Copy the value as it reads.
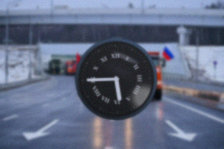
5:45
